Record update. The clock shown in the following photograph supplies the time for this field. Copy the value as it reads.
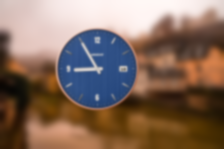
8:55
